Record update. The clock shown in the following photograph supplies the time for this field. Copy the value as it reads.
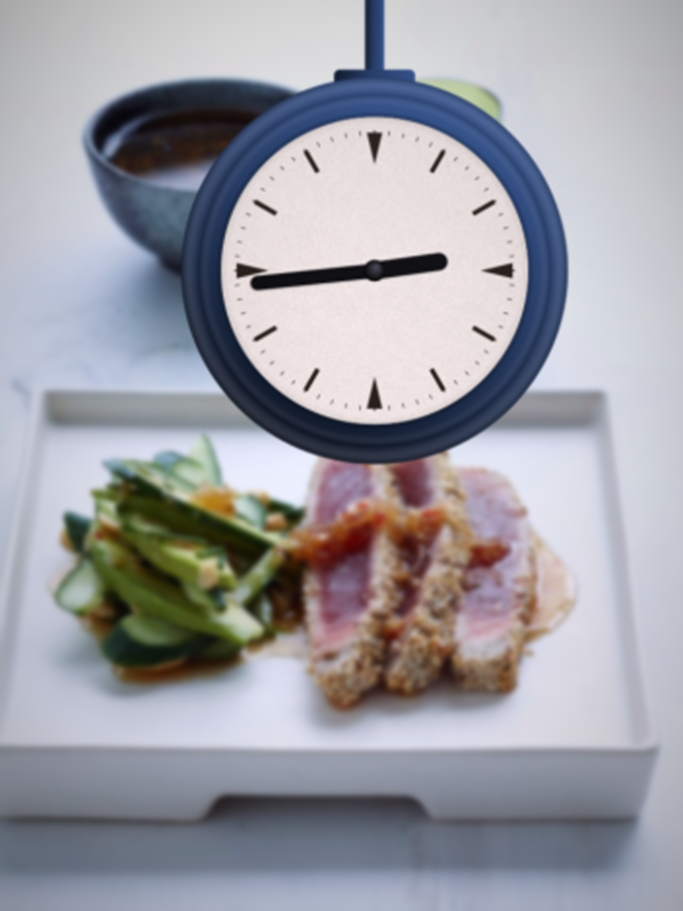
2:44
